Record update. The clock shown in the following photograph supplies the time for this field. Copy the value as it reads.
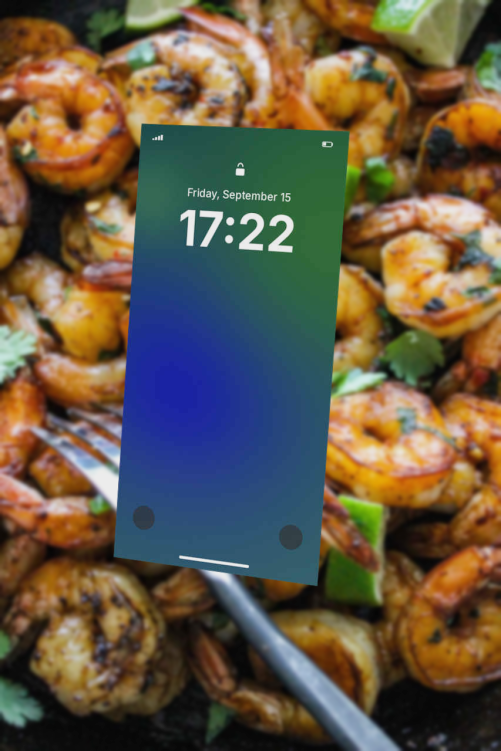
17:22
